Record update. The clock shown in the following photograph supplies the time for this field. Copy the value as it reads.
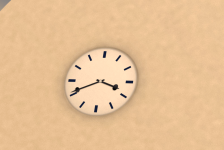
3:41
